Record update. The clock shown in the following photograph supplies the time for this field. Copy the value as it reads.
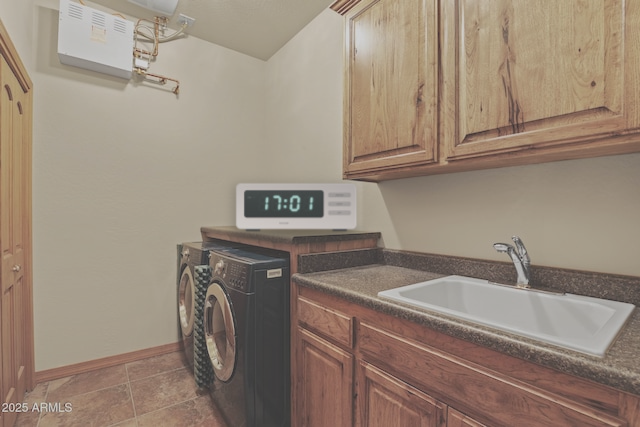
17:01
